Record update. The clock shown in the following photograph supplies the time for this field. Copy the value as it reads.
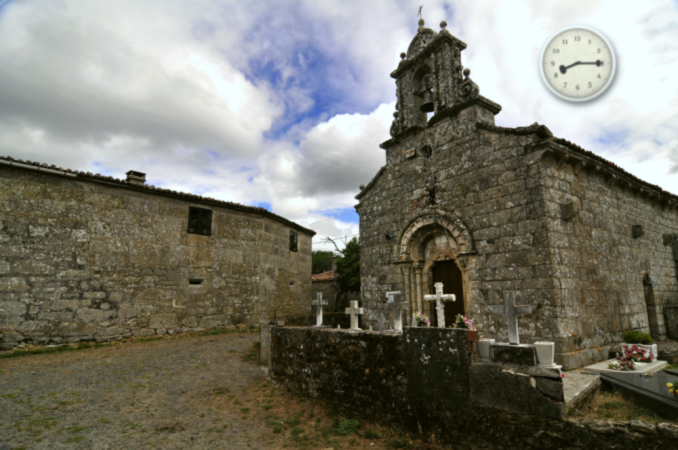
8:15
